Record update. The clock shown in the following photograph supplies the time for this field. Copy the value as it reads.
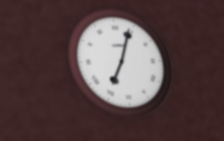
7:04
